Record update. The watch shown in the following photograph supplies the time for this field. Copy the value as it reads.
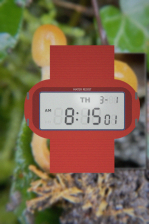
8:15:01
